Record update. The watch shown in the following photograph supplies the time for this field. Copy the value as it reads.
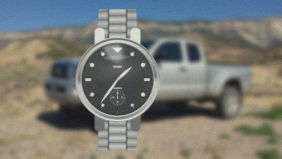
1:36
